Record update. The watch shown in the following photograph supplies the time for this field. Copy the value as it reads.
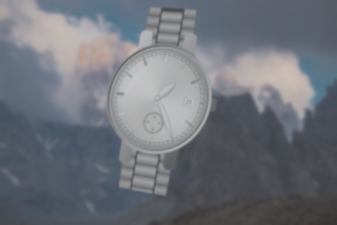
1:25
